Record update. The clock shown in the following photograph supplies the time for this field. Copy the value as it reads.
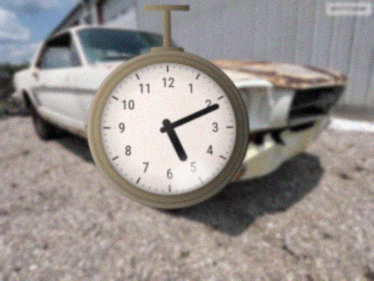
5:11
